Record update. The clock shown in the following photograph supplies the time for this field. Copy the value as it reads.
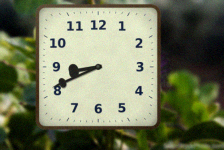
8:41
